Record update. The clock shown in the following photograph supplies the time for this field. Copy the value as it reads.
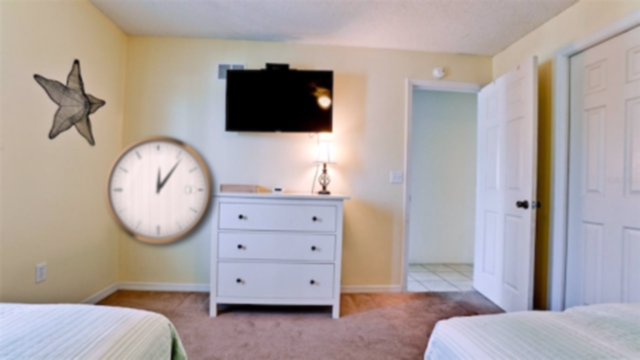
12:06
